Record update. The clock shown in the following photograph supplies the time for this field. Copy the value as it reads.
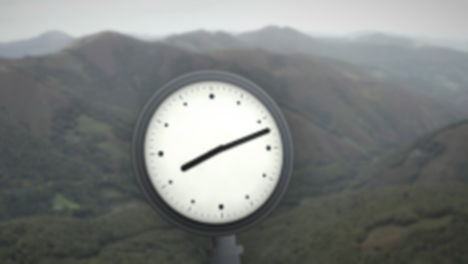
8:12
